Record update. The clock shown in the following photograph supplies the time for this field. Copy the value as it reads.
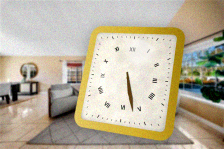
5:27
